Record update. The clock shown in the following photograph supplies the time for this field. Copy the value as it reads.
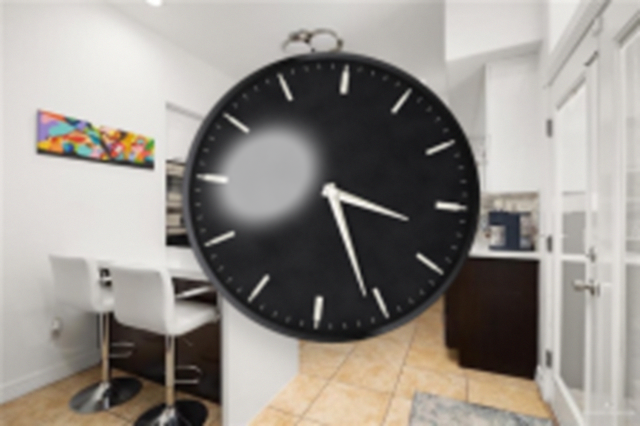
3:26
